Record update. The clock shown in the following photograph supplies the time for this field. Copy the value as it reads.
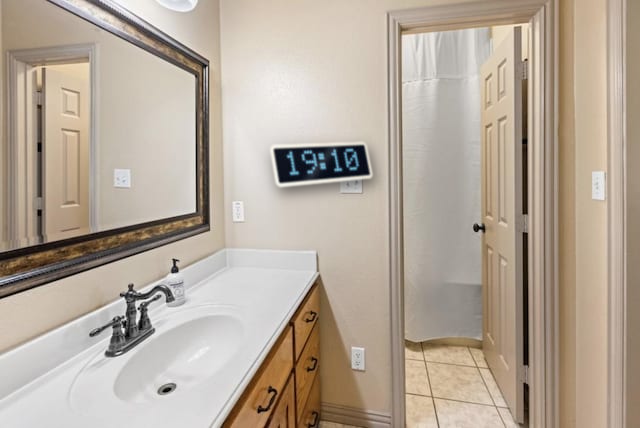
19:10
